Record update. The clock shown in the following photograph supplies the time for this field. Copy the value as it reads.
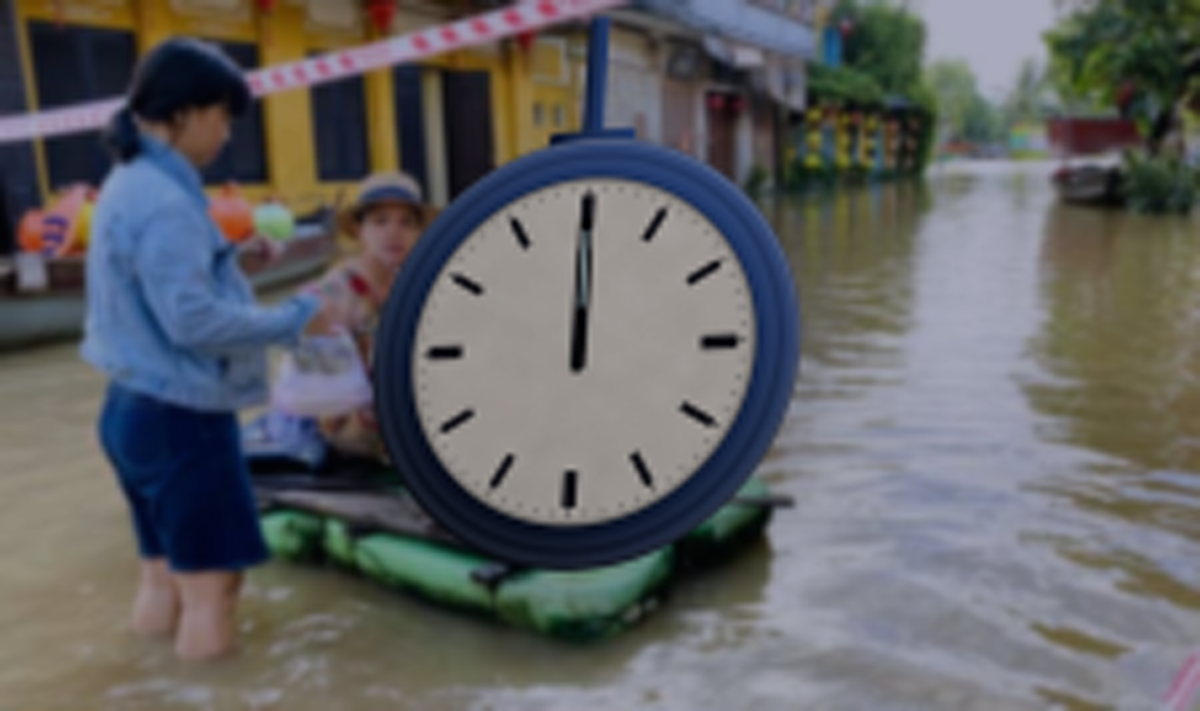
12:00
